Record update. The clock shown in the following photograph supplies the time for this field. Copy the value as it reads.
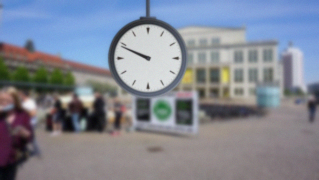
9:49
